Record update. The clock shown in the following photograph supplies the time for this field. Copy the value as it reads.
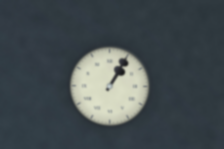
1:05
